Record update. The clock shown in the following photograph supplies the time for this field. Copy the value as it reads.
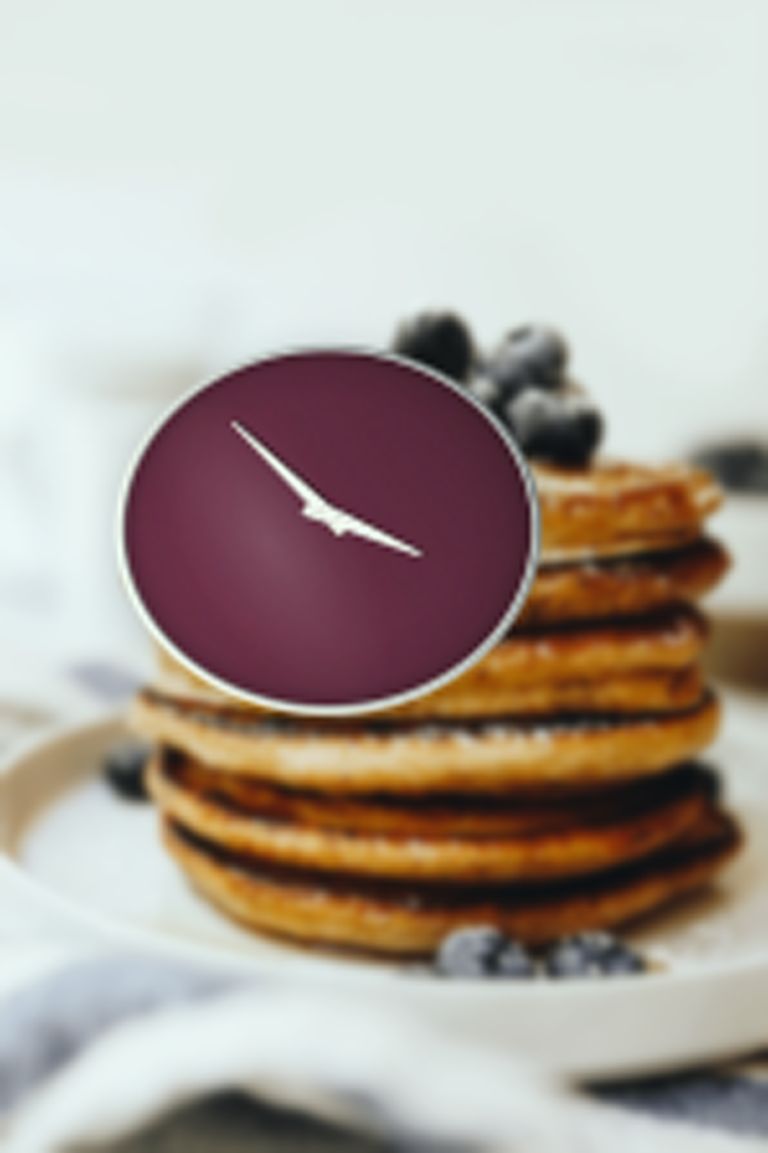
3:53
